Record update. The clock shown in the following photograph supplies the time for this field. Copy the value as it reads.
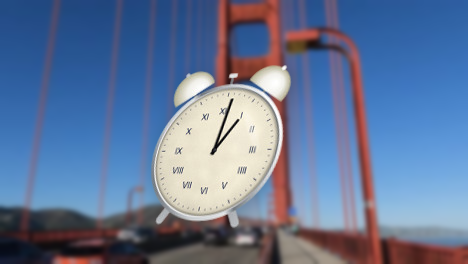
1:01
